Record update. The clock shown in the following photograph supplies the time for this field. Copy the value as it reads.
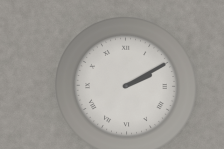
2:10
